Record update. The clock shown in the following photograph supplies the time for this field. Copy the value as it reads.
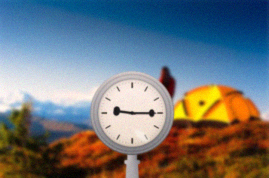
9:15
